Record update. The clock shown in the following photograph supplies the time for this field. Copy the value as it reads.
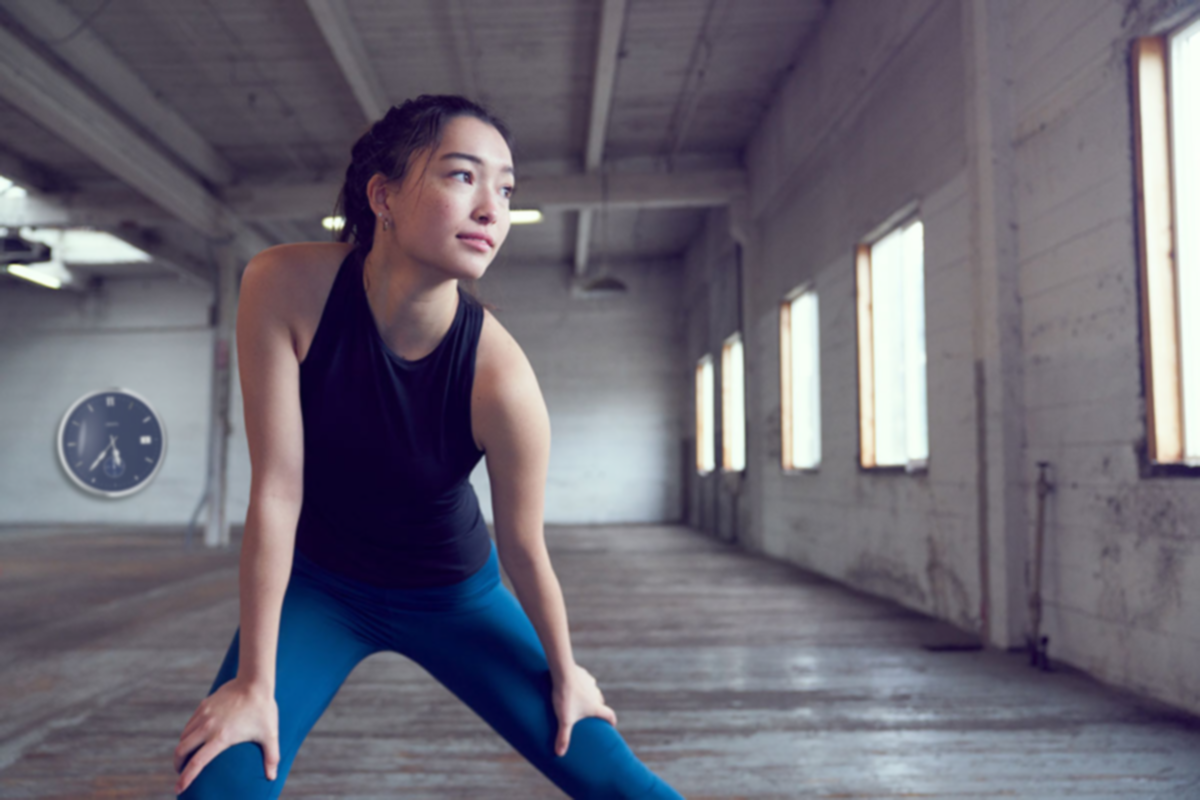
5:37
